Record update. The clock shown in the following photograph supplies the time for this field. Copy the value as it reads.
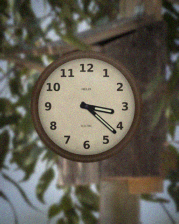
3:22
